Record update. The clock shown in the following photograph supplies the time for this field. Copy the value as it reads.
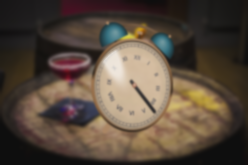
4:22
